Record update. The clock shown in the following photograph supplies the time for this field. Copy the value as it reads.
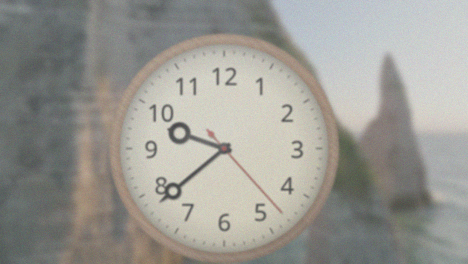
9:38:23
